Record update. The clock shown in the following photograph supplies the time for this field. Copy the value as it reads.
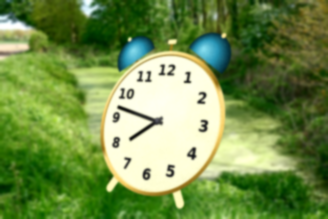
7:47
